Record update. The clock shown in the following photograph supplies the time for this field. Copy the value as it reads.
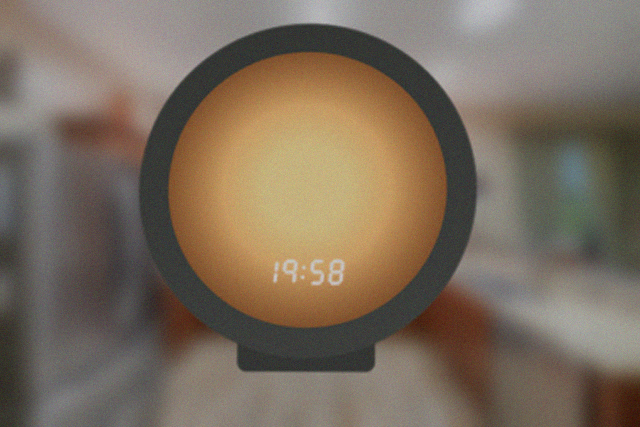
19:58
